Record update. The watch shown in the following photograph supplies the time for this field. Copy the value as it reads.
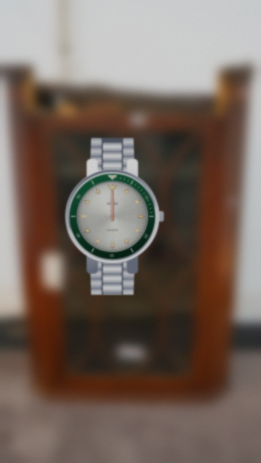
12:00
